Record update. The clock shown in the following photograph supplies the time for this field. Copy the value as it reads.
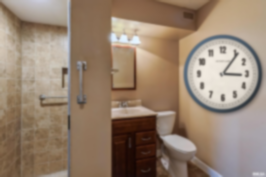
3:06
